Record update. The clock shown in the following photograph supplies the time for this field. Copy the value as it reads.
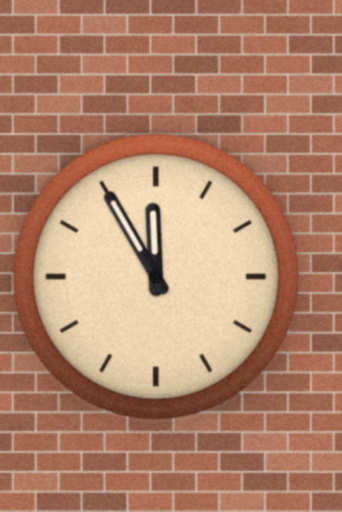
11:55
